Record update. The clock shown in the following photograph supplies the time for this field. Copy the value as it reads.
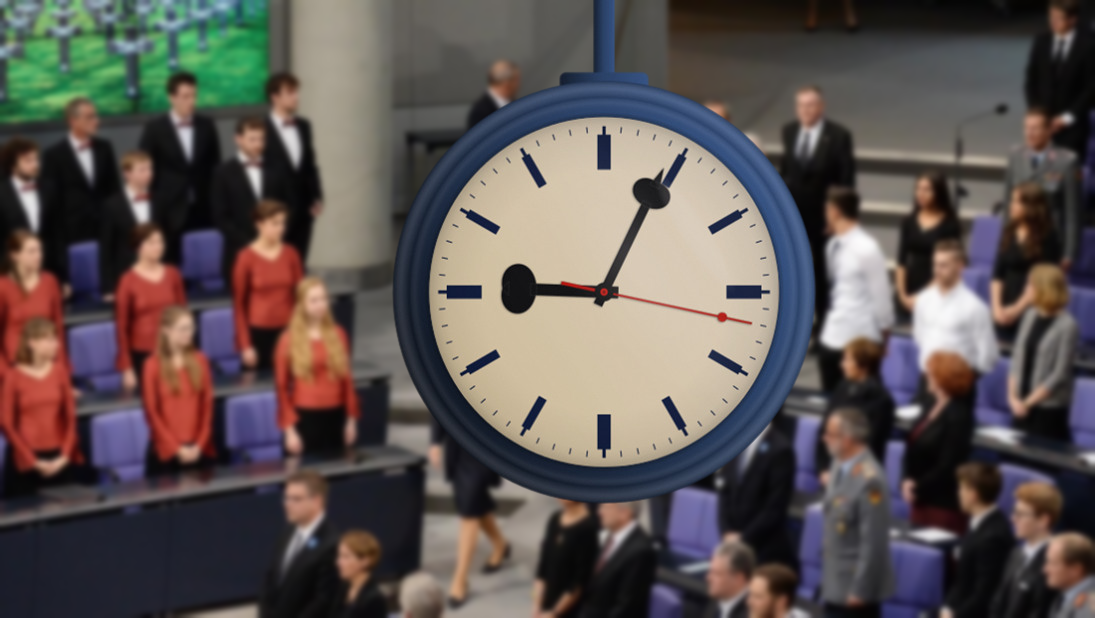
9:04:17
